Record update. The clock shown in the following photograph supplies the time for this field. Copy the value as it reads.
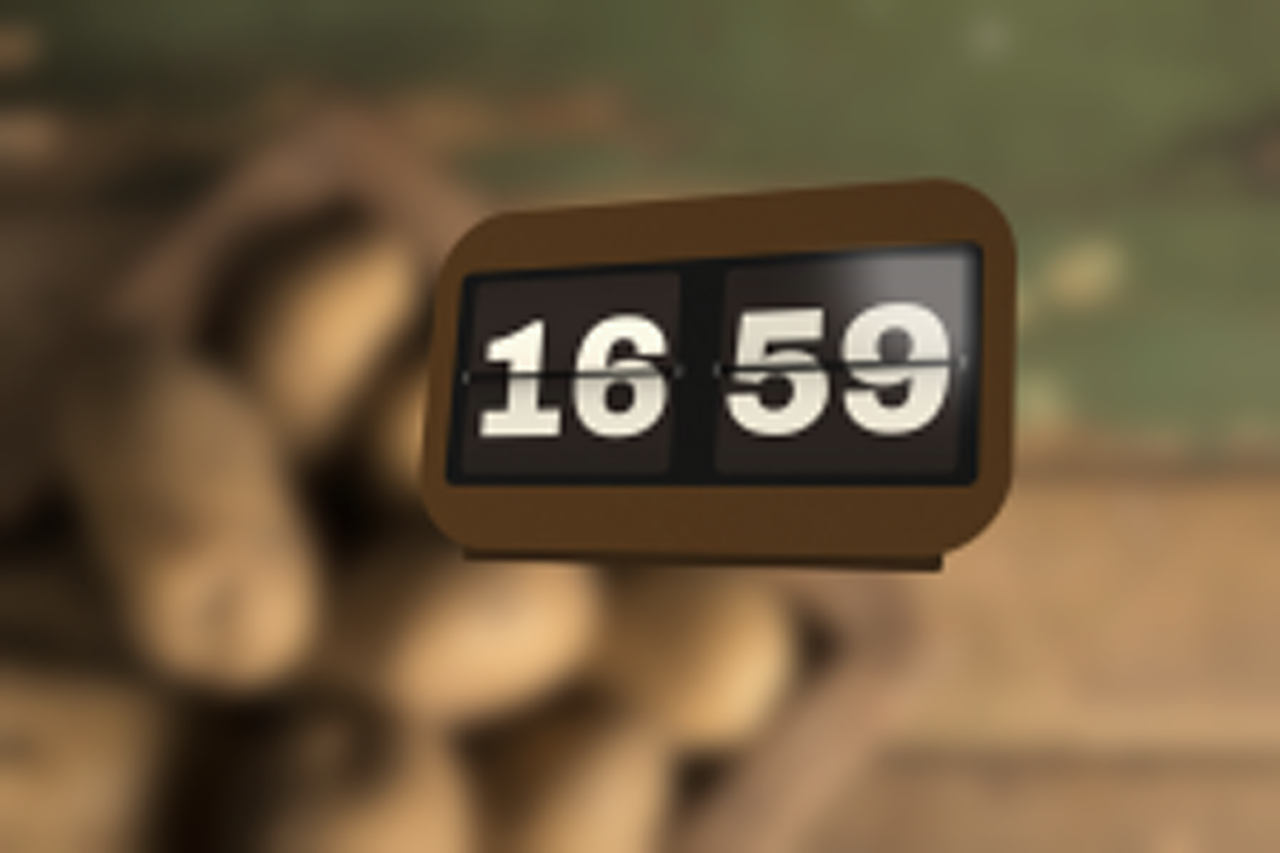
16:59
